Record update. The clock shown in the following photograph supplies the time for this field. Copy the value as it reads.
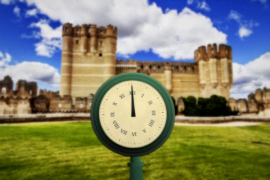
12:00
